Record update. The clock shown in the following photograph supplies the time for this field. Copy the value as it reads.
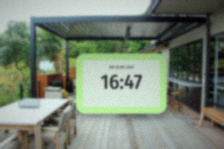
16:47
